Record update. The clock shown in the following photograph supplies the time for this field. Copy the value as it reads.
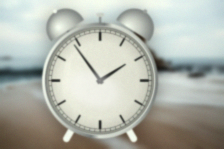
1:54
